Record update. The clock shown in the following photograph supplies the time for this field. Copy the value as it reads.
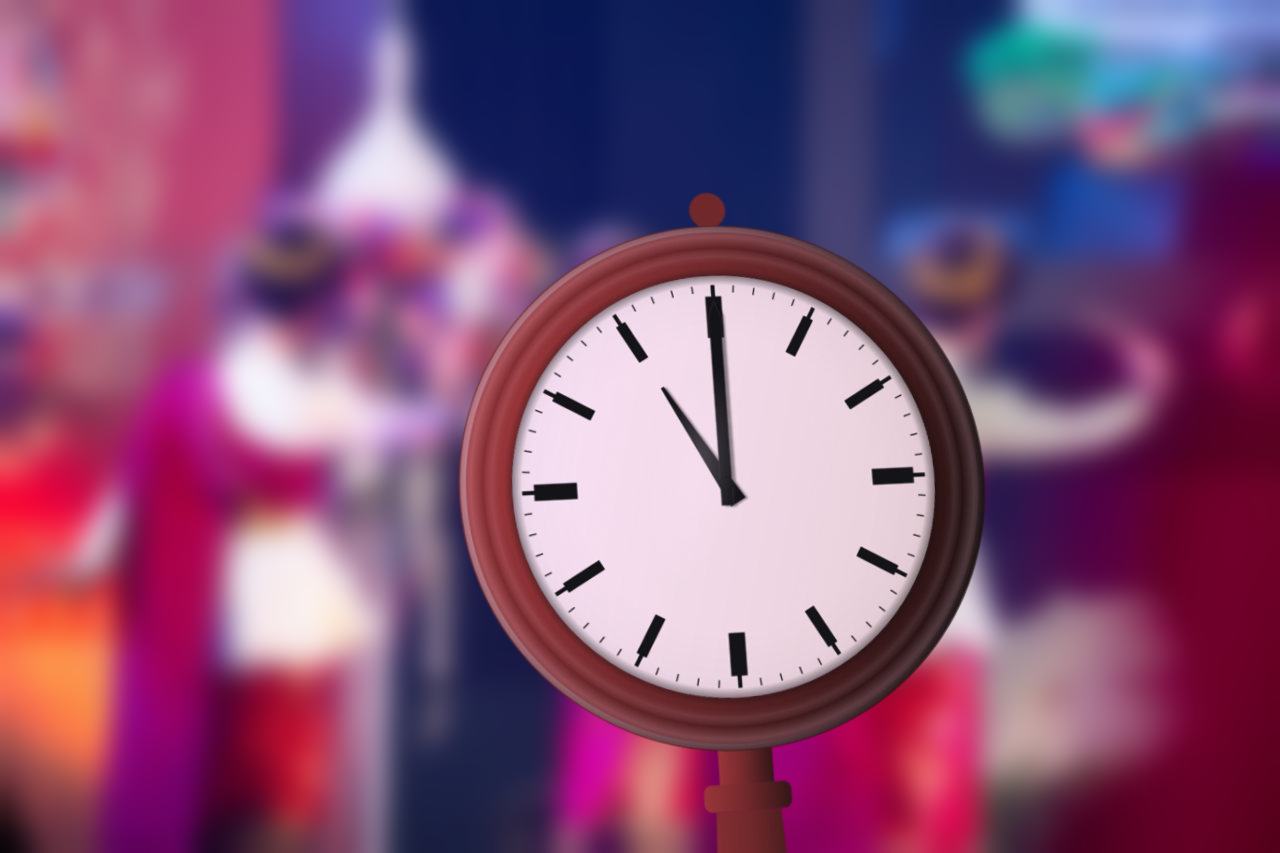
11:00
